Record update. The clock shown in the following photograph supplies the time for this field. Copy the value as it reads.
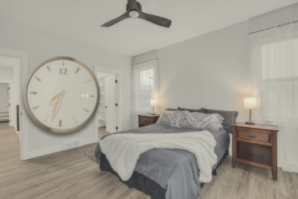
7:33
